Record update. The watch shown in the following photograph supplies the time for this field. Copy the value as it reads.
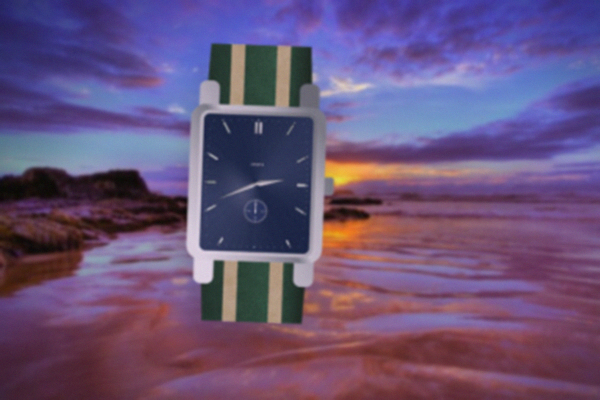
2:41
